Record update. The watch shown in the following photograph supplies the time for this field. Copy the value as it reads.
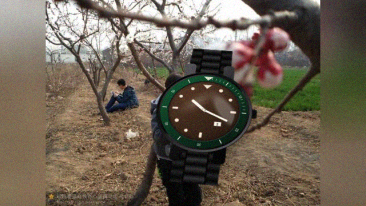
10:19
